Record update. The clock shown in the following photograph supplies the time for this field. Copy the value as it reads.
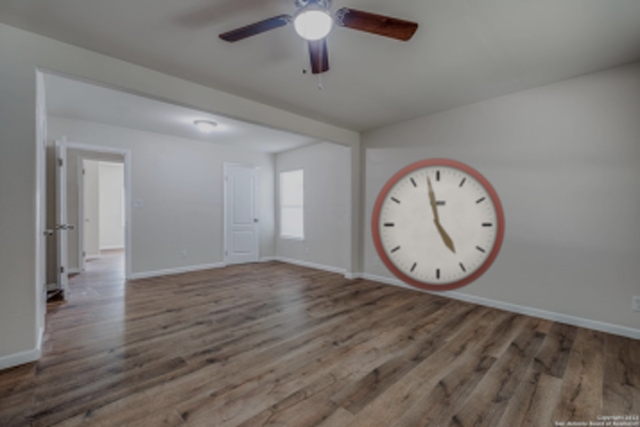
4:58
